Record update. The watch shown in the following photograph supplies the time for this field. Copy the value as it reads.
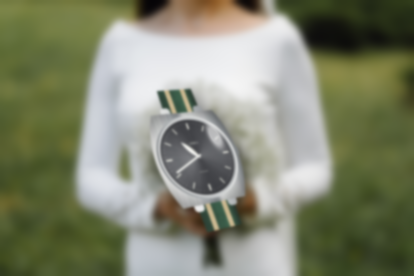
10:41
